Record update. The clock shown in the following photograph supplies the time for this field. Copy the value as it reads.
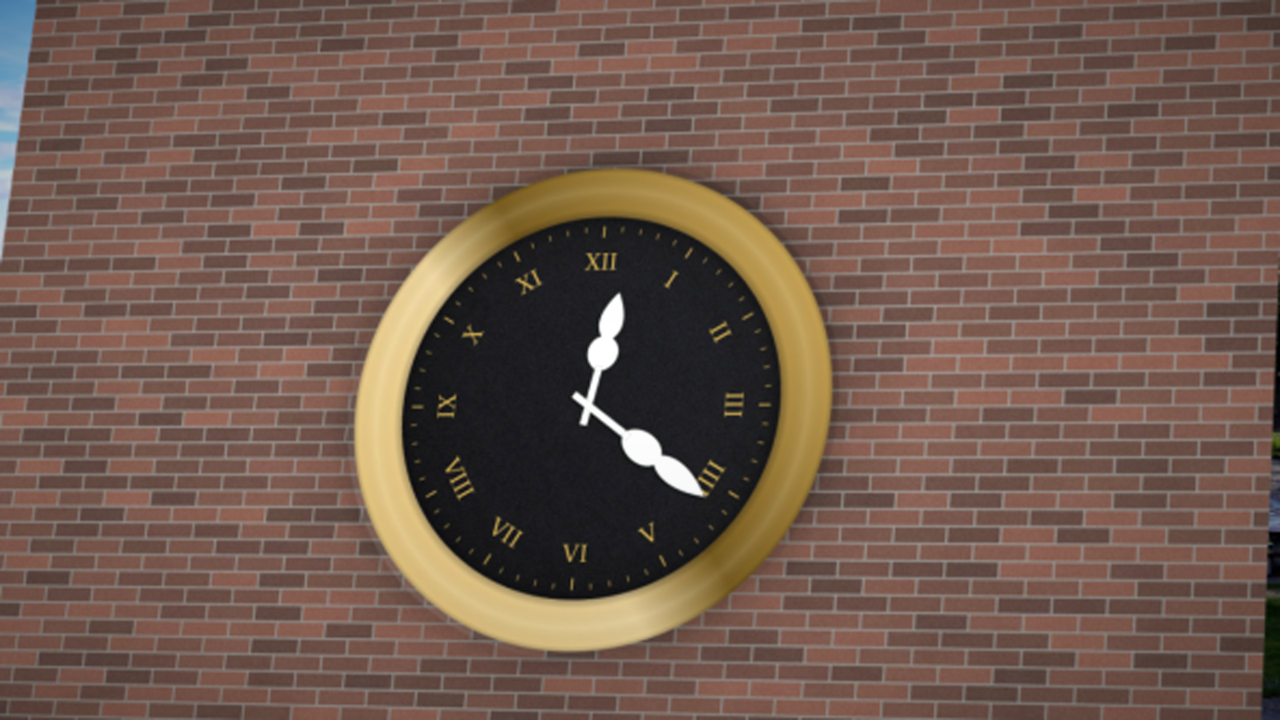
12:21
